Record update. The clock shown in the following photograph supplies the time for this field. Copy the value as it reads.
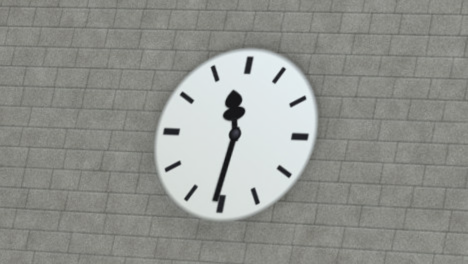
11:31
